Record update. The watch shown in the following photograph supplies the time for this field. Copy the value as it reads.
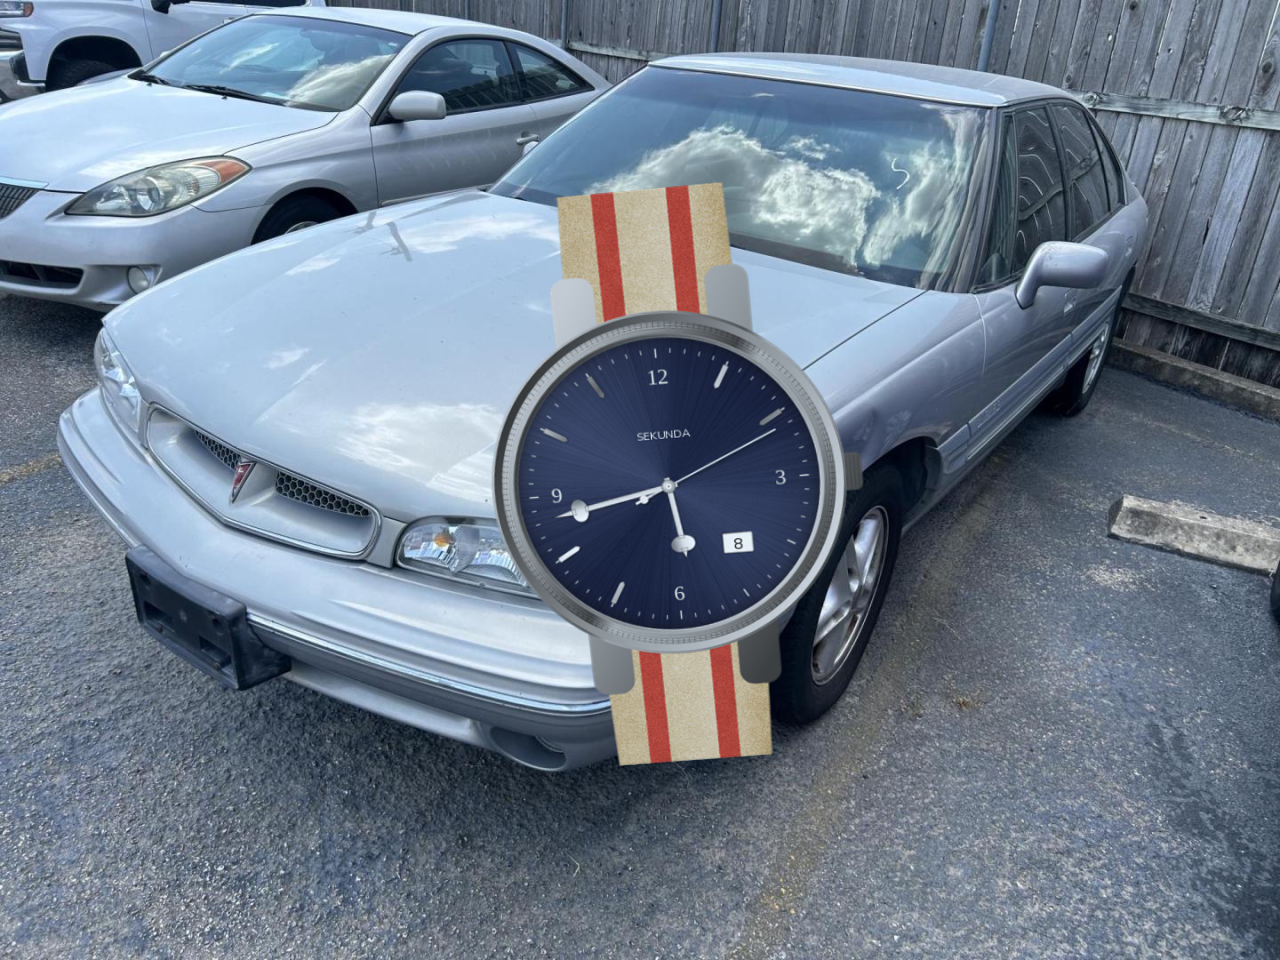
5:43:11
